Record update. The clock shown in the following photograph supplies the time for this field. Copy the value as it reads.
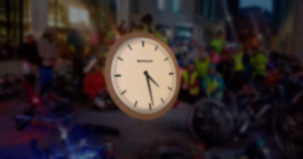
4:29
